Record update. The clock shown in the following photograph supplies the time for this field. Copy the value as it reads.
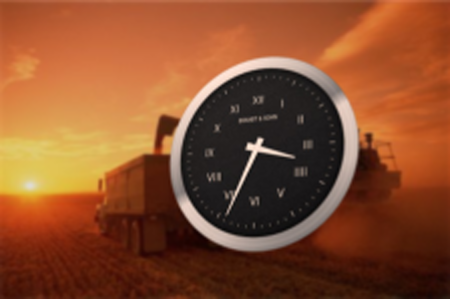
3:34
